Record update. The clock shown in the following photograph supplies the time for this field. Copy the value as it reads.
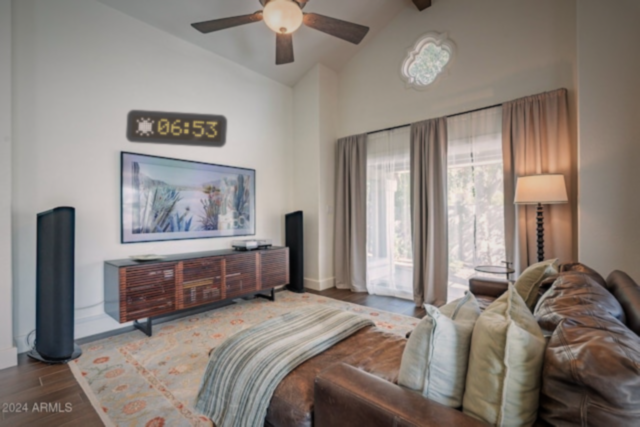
6:53
